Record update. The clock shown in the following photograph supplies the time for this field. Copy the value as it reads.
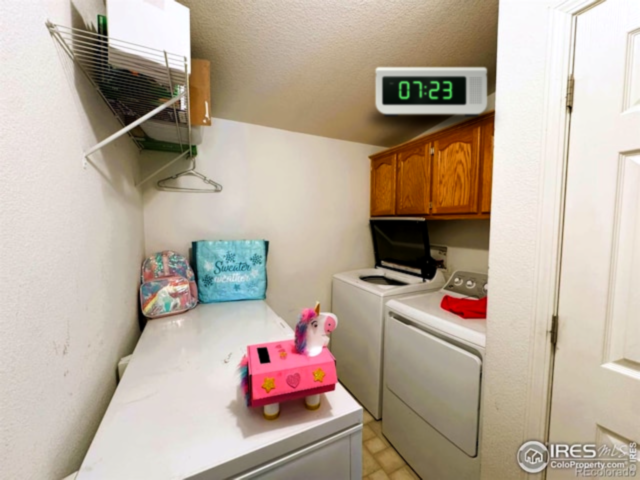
7:23
